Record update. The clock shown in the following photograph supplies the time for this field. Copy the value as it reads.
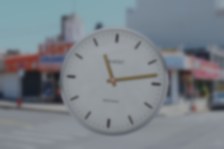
11:13
